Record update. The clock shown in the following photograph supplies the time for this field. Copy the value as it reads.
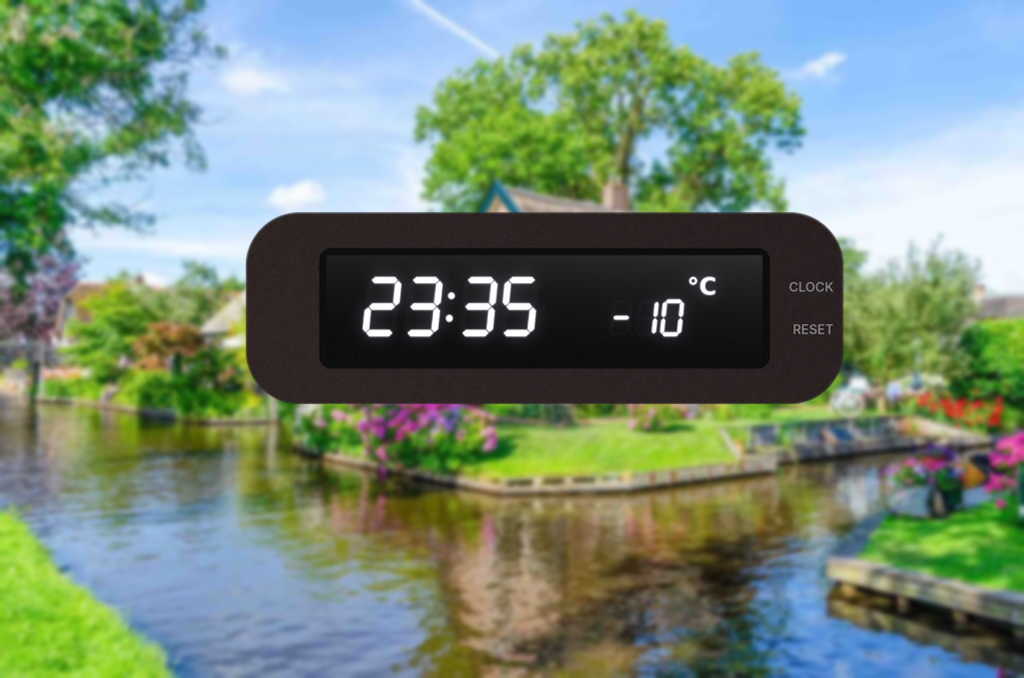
23:35
